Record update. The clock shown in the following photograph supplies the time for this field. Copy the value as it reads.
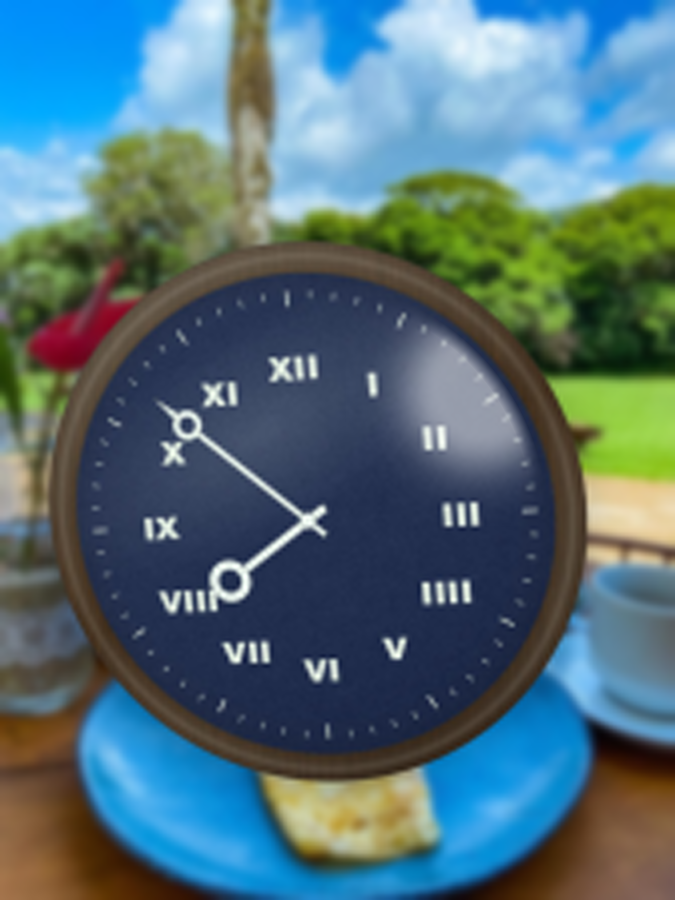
7:52
